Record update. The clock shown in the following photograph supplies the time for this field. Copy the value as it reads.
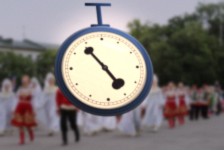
4:54
